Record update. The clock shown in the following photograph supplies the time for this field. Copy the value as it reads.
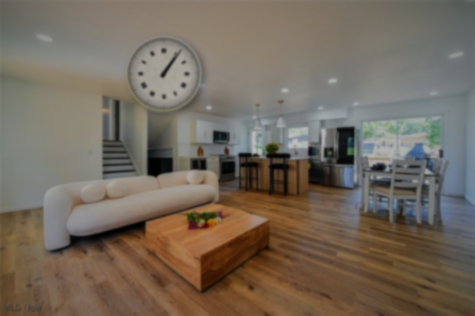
1:06
